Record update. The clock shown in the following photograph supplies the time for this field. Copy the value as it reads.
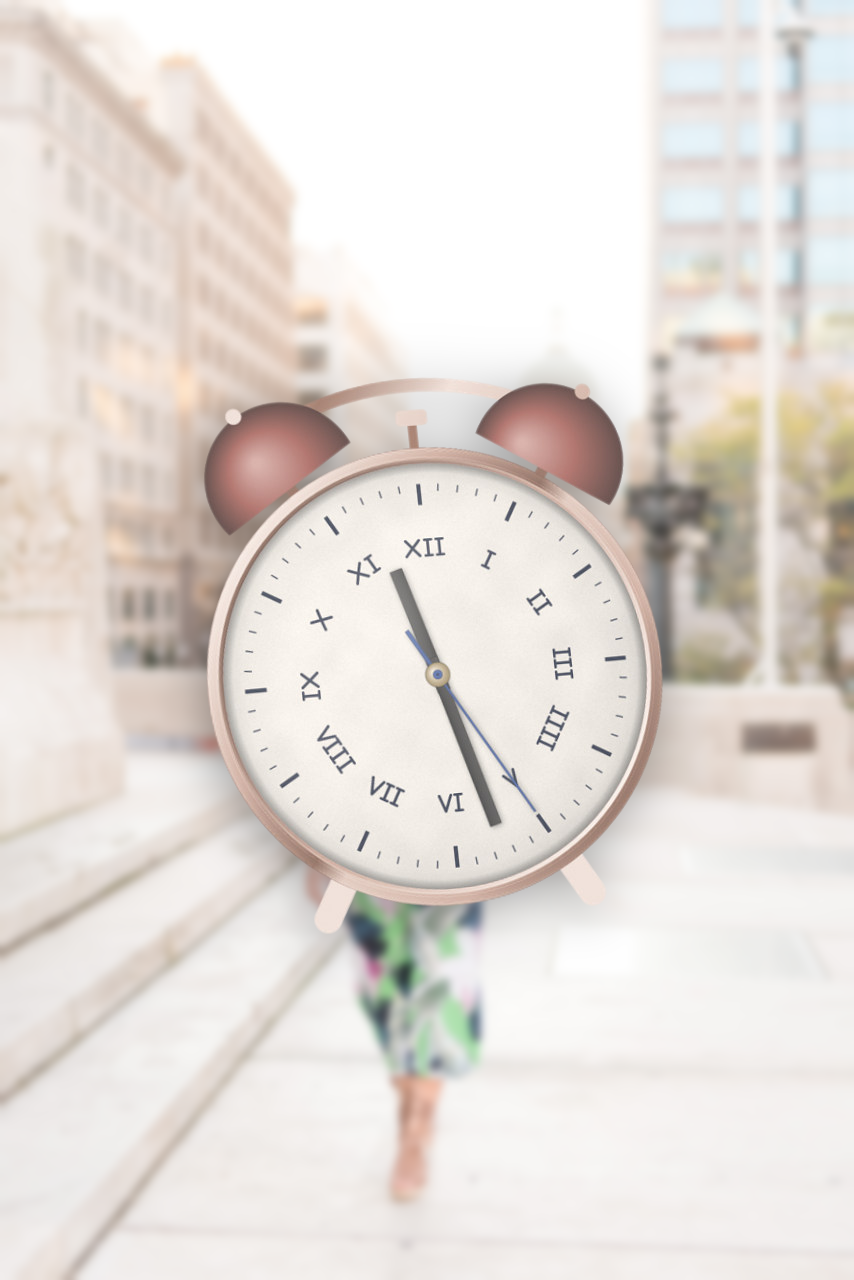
11:27:25
